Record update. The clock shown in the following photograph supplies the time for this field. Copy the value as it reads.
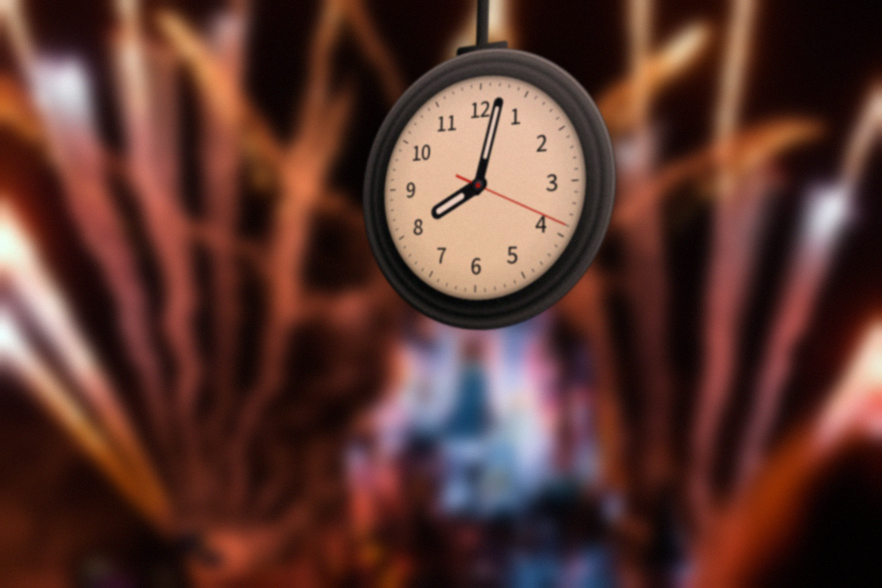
8:02:19
